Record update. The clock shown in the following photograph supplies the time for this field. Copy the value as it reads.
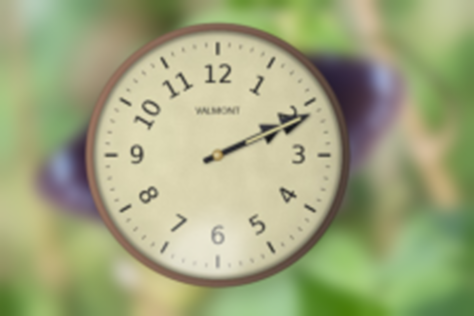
2:11
